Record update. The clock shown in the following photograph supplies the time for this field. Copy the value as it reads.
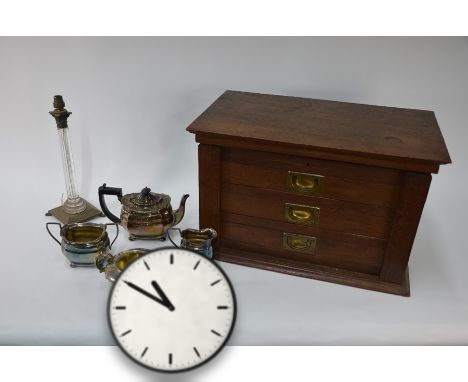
10:50
